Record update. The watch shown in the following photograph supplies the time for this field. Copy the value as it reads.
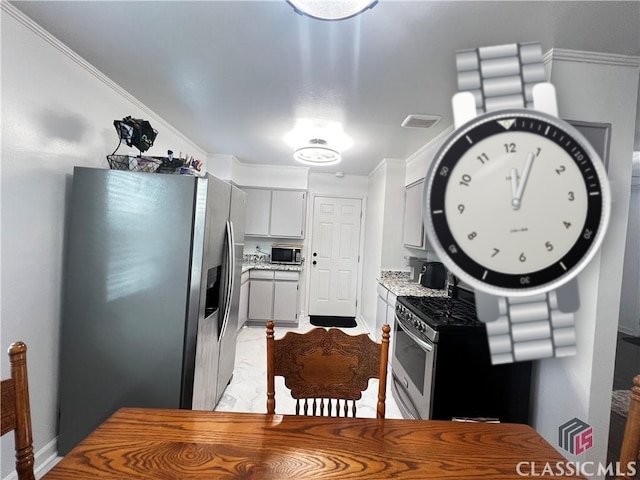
12:04
